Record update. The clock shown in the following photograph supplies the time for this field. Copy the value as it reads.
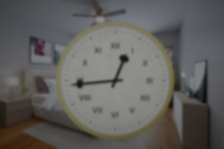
12:44
